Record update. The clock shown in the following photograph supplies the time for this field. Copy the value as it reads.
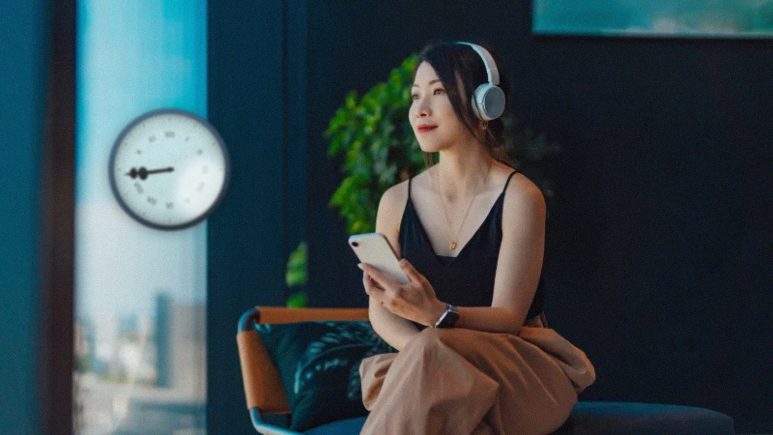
8:44
